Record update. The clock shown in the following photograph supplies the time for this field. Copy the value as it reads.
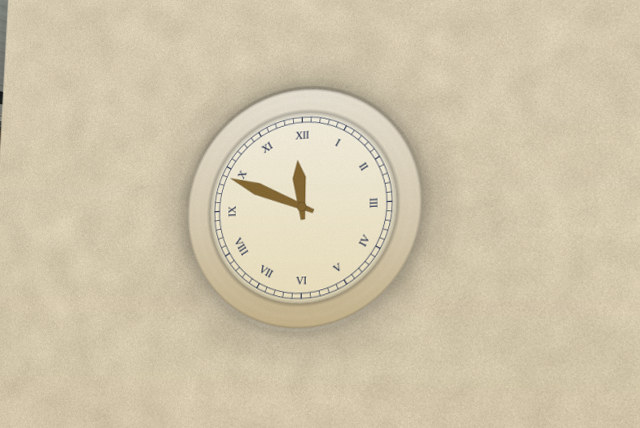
11:49
